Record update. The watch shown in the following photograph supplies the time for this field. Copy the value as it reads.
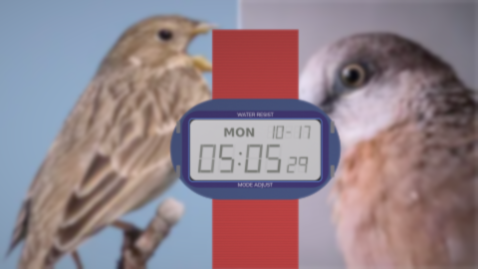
5:05:29
